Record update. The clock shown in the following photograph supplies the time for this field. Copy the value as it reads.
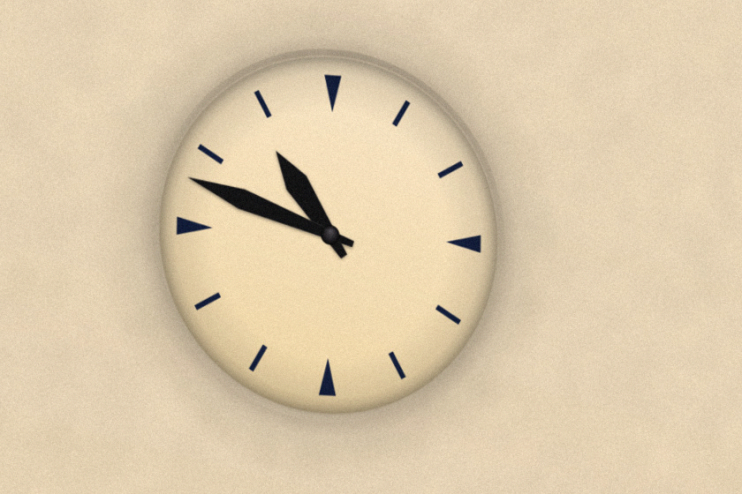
10:48
